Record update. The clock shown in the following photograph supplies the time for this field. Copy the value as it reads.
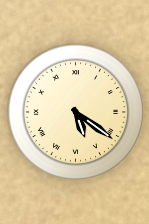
5:21
